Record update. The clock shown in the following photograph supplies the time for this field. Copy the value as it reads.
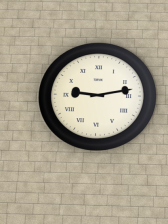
9:13
